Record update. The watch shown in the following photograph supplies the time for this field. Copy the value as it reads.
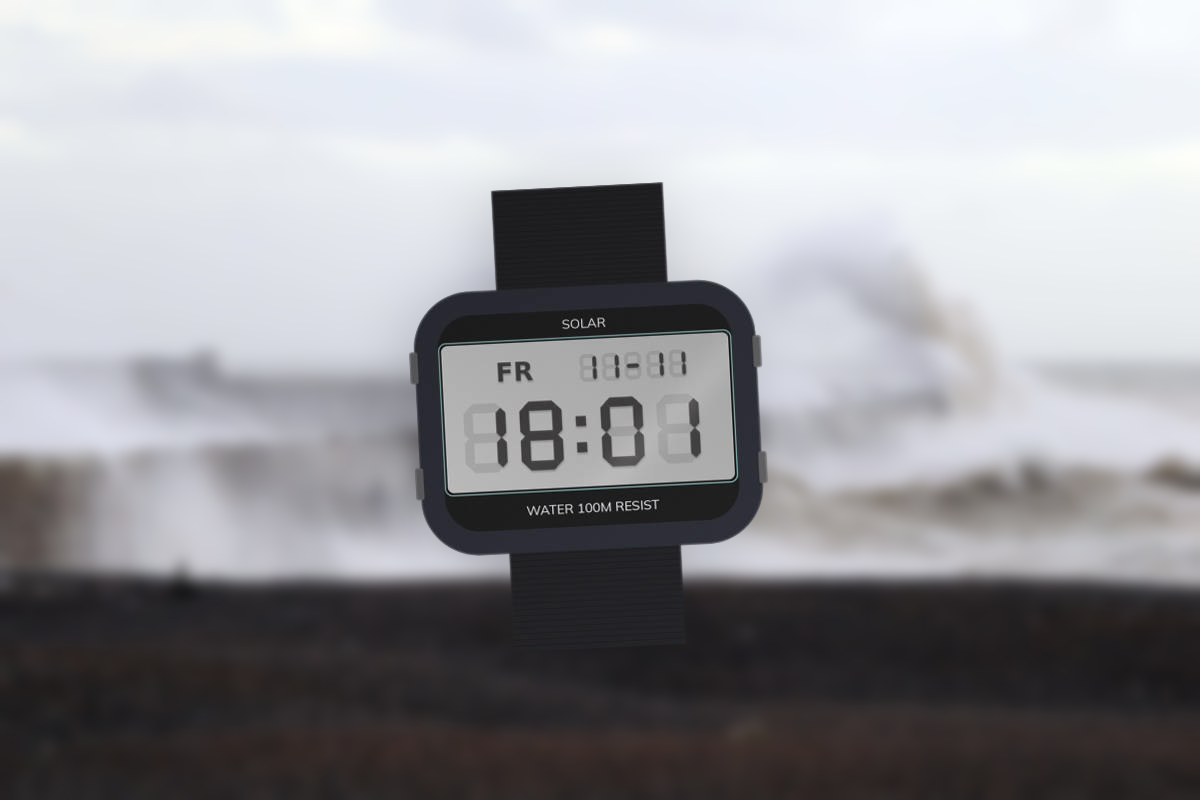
18:01
